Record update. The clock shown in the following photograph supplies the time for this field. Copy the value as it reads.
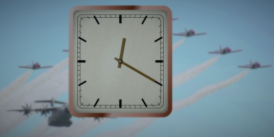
12:20
